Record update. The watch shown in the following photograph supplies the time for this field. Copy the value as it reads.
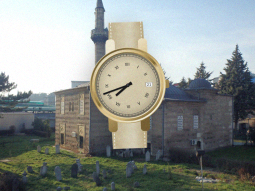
7:42
